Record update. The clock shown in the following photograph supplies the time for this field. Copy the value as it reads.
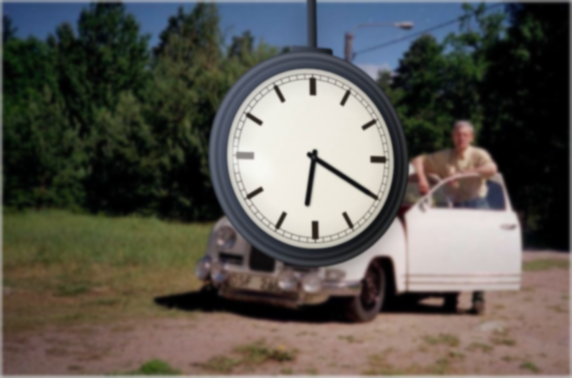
6:20
